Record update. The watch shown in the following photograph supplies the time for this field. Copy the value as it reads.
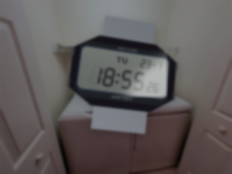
18:55
